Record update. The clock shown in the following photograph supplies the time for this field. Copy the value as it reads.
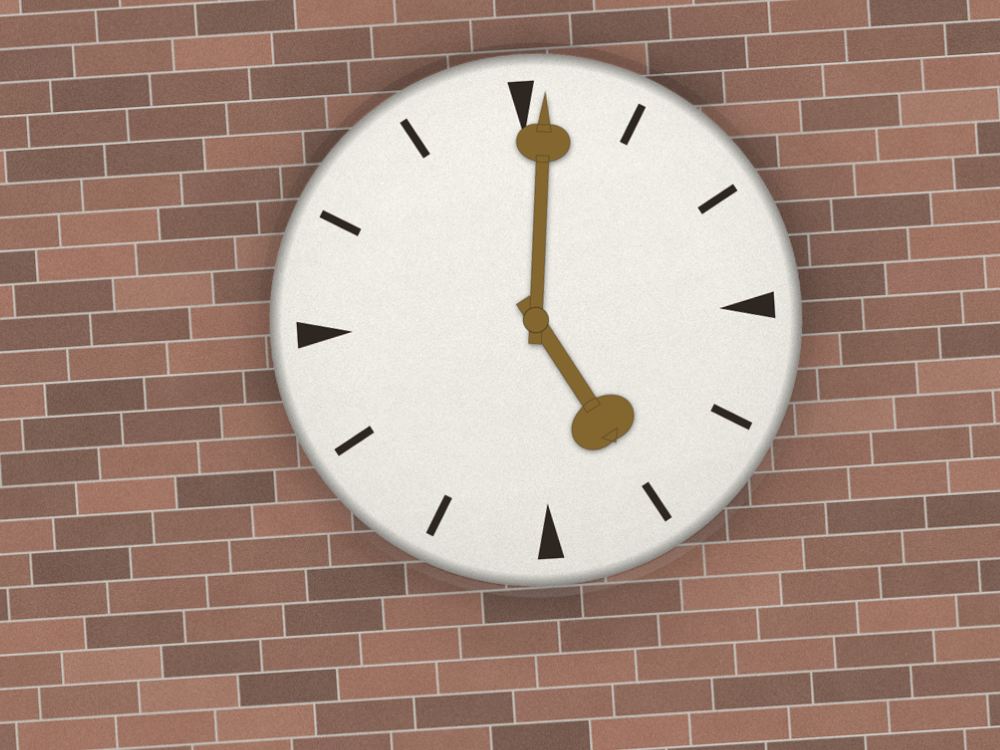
5:01
